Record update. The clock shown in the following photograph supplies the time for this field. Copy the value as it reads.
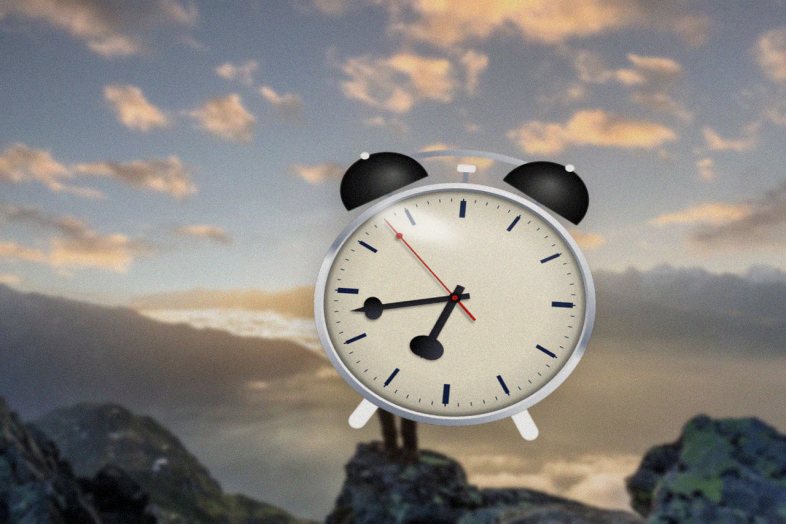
6:42:53
